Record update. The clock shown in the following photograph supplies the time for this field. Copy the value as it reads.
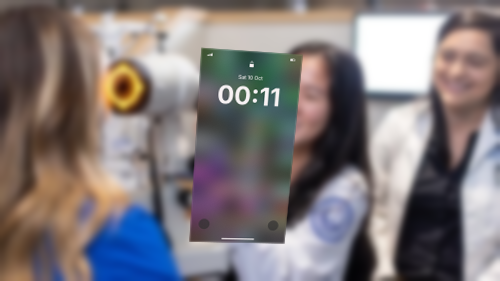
0:11
